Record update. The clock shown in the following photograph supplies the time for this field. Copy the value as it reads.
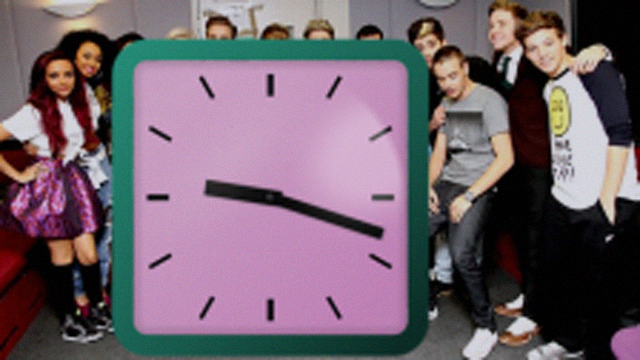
9:18
